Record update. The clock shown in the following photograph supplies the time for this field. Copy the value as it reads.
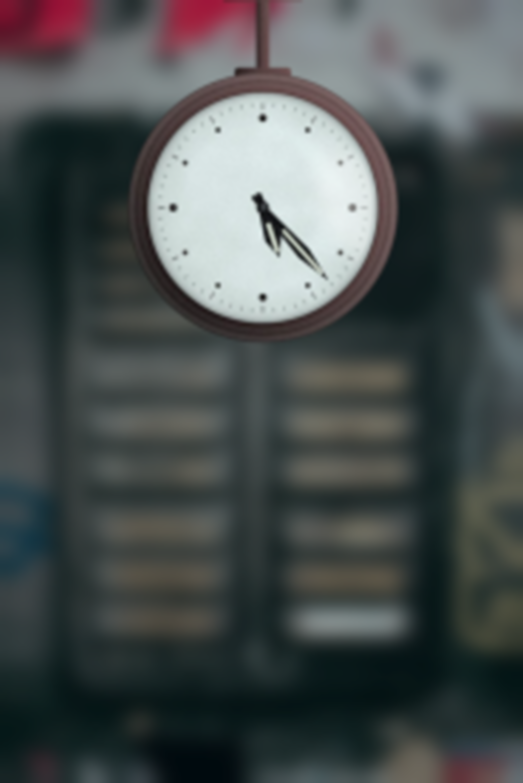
5:23
